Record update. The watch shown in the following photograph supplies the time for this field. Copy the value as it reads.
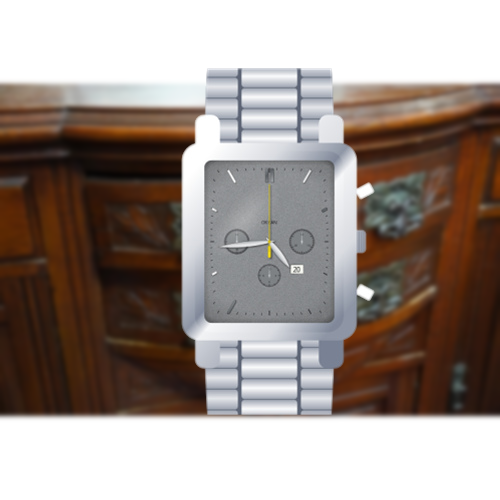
4:44
